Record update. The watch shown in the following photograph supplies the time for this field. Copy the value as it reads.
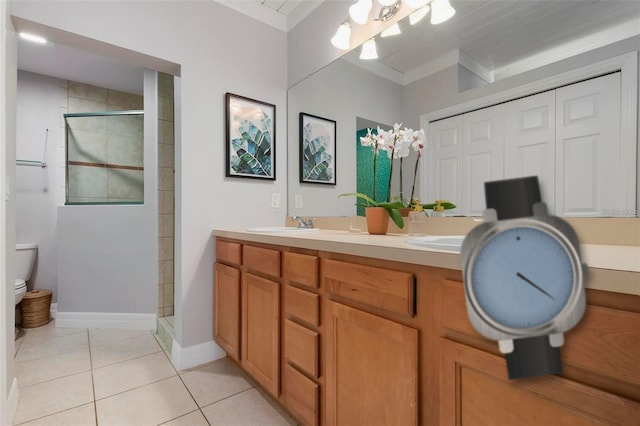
4:22
